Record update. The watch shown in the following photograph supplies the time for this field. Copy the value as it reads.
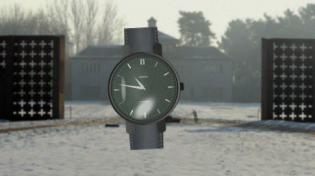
10:47
